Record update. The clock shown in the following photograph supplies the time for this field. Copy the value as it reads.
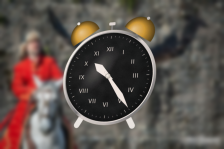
10:24
